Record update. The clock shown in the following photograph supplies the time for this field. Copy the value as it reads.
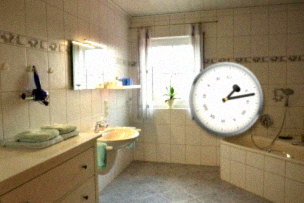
1:12
